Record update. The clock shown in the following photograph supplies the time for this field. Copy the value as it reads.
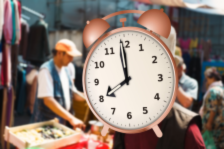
7:59
